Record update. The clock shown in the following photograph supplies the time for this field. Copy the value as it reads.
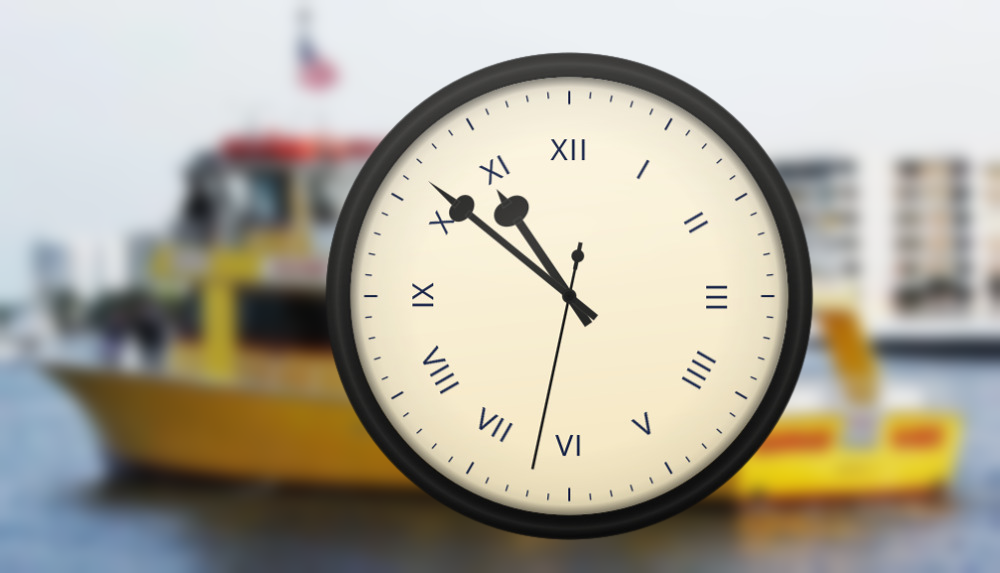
10:51:32
